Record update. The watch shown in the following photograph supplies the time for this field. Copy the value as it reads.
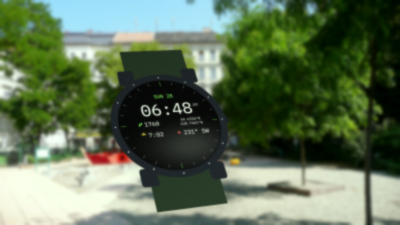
6:48
